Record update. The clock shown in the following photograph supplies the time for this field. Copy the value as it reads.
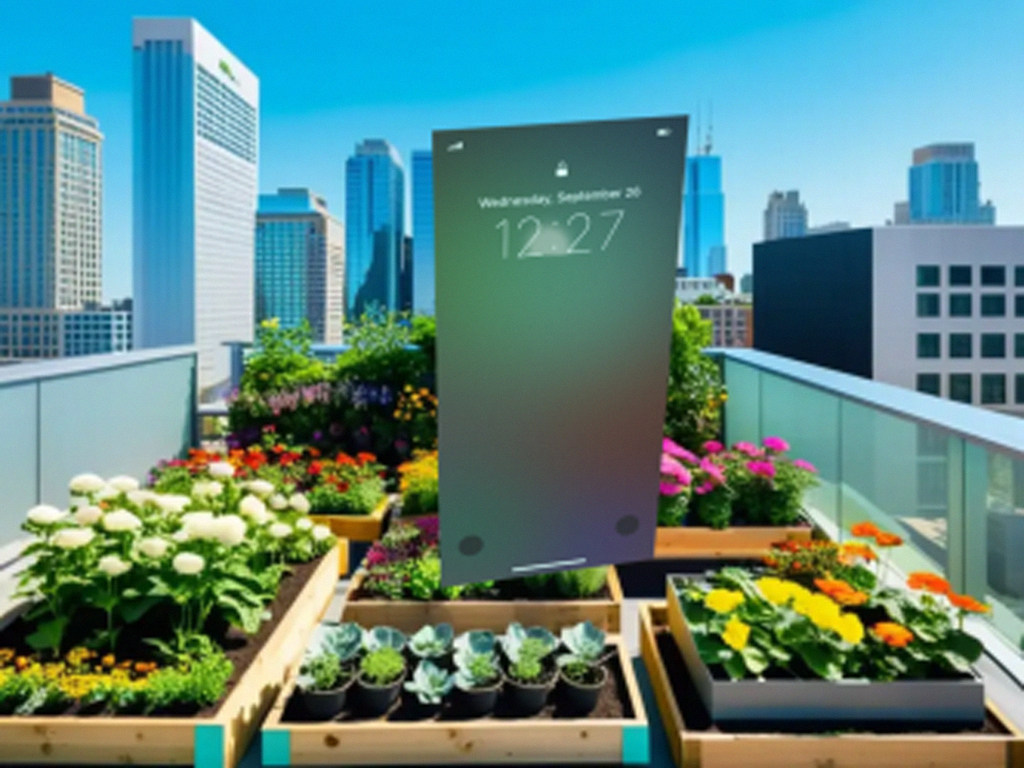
12:27
